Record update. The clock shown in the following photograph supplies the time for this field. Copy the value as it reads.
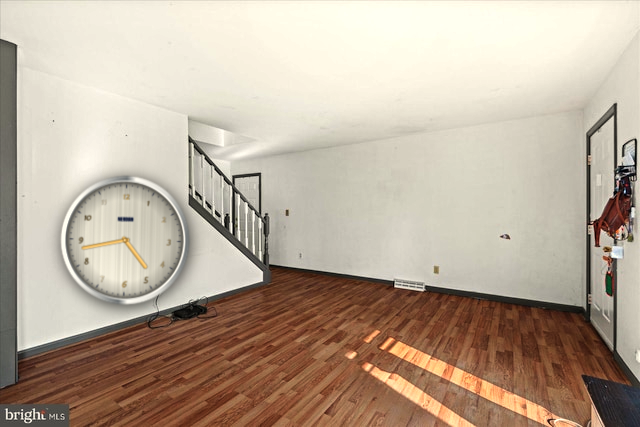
4:43
